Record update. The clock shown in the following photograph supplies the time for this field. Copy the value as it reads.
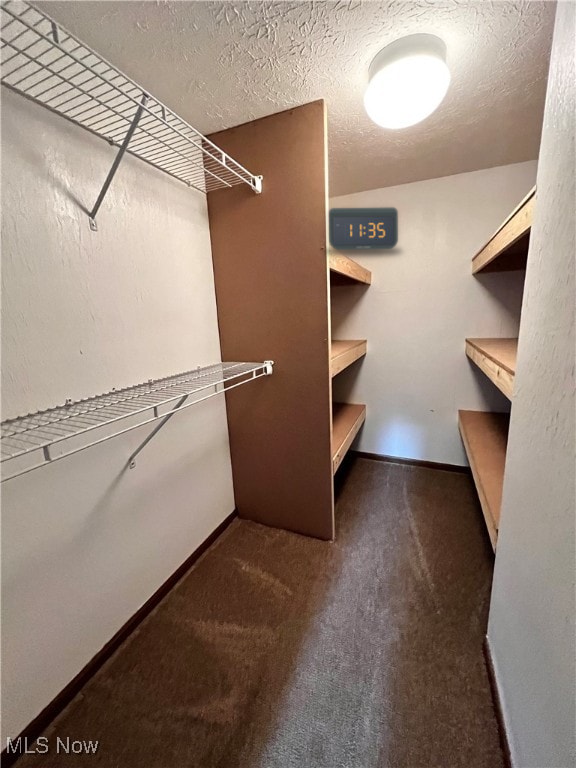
11:35
